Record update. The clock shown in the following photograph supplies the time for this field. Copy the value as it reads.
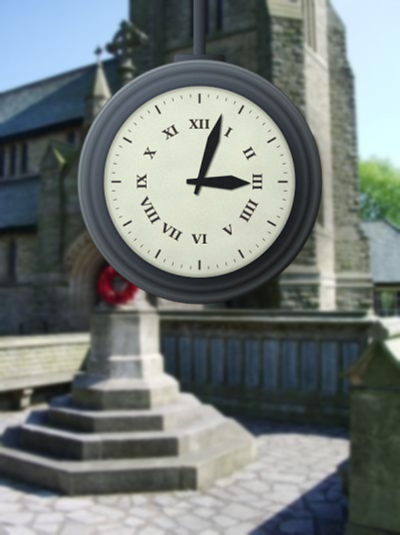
3:03
